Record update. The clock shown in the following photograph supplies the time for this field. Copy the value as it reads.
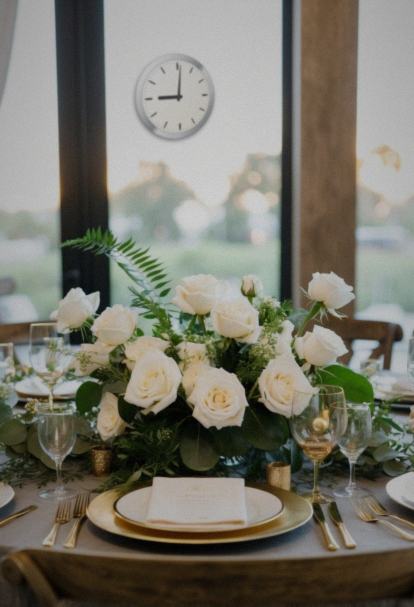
9:01
